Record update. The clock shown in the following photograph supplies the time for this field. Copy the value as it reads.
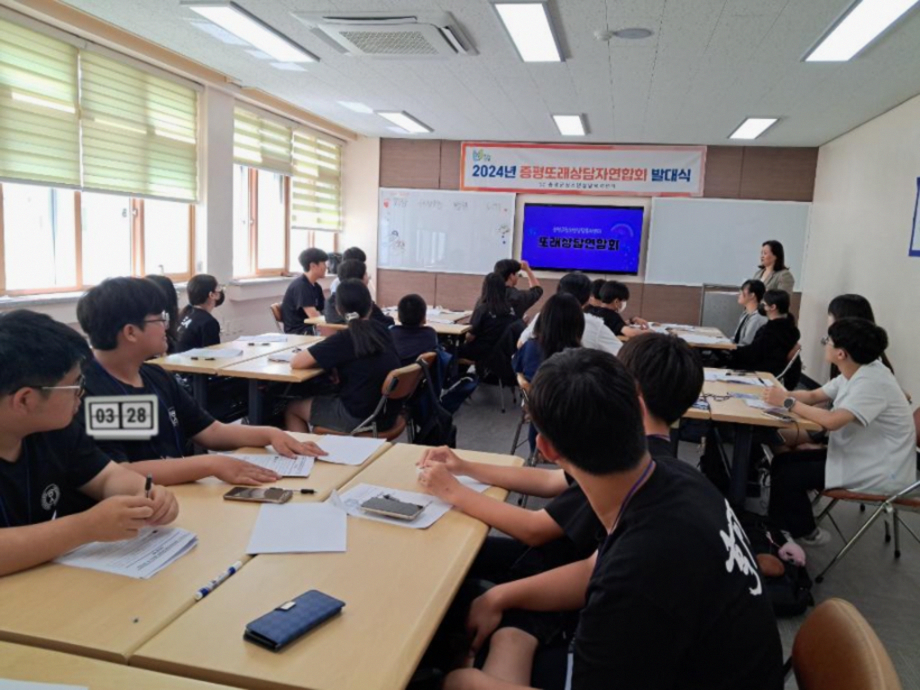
3:28
